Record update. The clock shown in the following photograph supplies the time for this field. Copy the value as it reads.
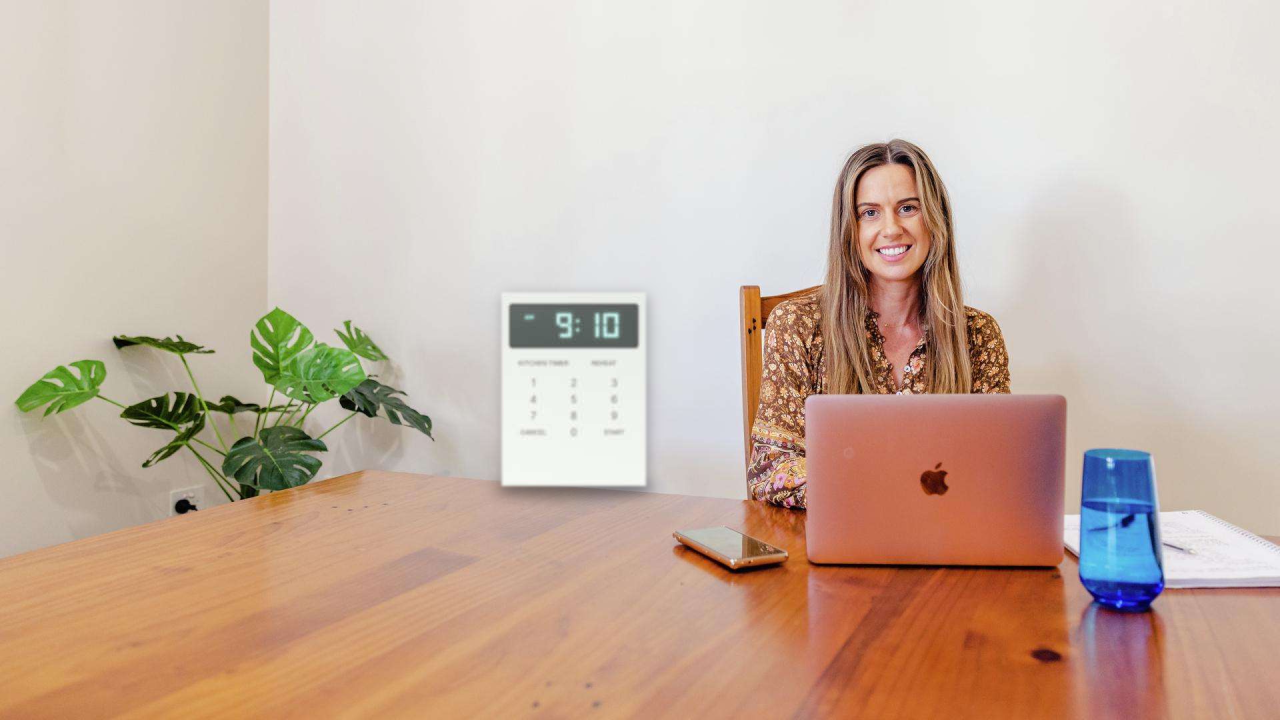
9:10
